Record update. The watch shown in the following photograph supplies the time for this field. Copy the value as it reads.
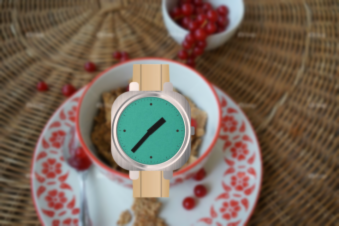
1:37
